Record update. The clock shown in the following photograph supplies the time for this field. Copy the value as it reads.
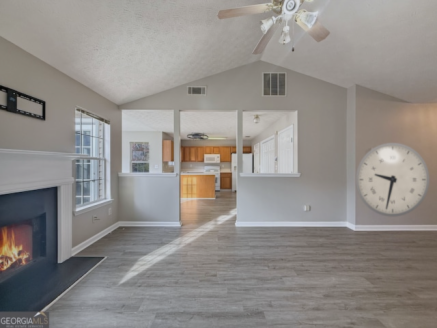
9:32
